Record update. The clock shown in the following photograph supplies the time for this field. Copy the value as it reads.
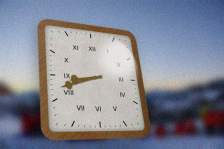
8:42
